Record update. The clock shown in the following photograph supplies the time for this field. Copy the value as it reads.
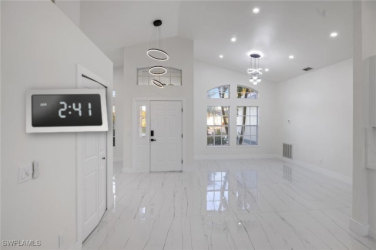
2:41
